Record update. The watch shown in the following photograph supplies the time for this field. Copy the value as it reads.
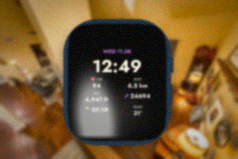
12:49
